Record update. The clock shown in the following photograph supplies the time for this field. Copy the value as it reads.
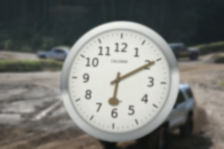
6:10
